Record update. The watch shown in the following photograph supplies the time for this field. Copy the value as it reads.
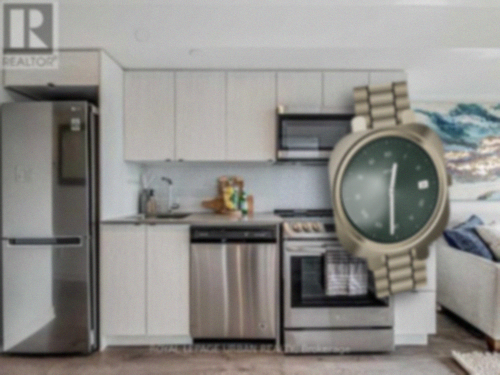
12:31
